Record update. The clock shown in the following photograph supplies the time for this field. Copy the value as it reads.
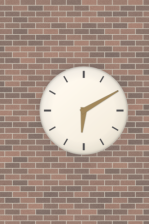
6:10
